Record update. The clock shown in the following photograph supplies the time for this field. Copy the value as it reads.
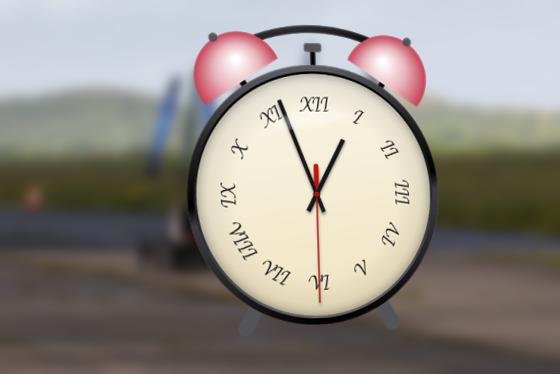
12:56:30
